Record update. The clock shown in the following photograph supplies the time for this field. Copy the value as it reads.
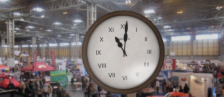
11:01
